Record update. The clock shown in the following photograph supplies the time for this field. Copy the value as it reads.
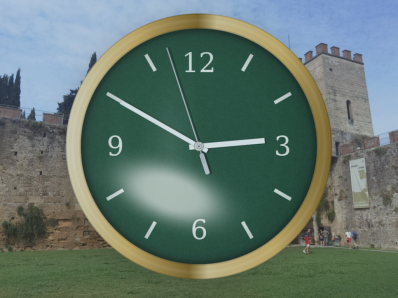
2:49:57
